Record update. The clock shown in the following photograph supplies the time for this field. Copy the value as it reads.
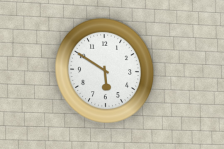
5:50
